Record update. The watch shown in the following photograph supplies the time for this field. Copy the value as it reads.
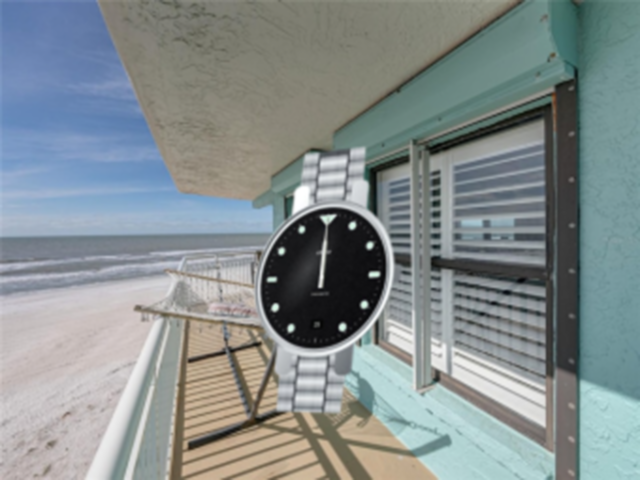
12:00
